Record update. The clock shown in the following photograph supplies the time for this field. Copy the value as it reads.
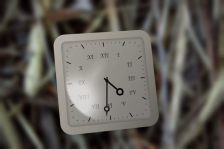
4:31
